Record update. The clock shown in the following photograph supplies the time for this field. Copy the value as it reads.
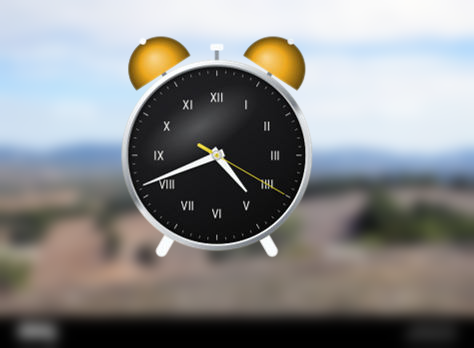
4:41:20
